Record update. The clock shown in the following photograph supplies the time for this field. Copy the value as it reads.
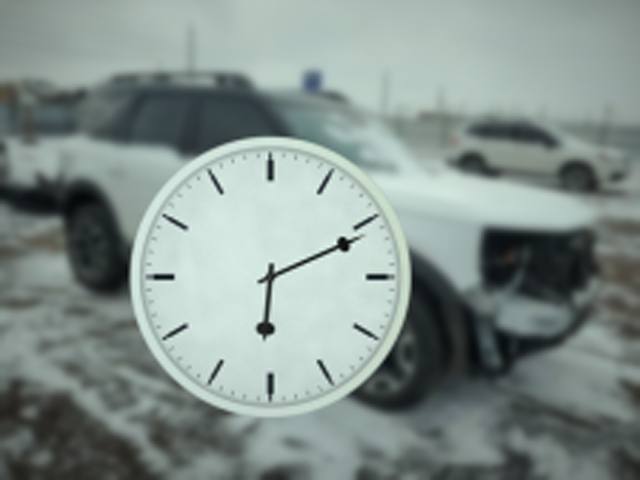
6:11
